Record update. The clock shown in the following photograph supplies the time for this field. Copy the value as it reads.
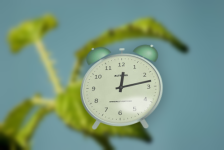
12:13
